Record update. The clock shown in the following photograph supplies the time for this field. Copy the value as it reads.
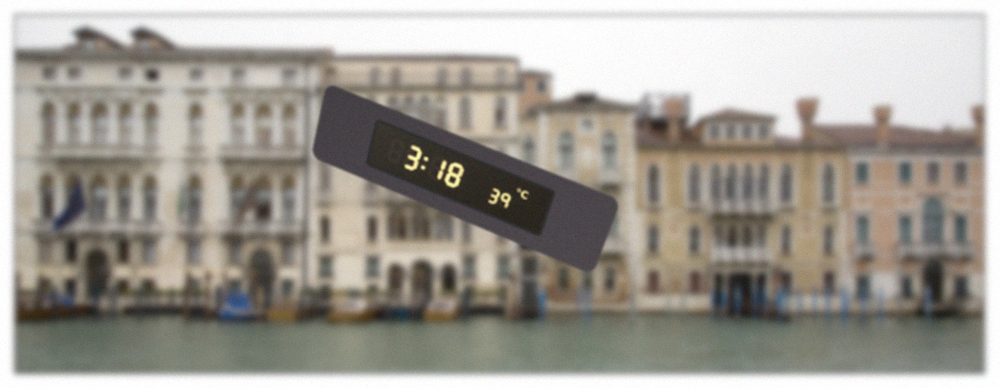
3:18
